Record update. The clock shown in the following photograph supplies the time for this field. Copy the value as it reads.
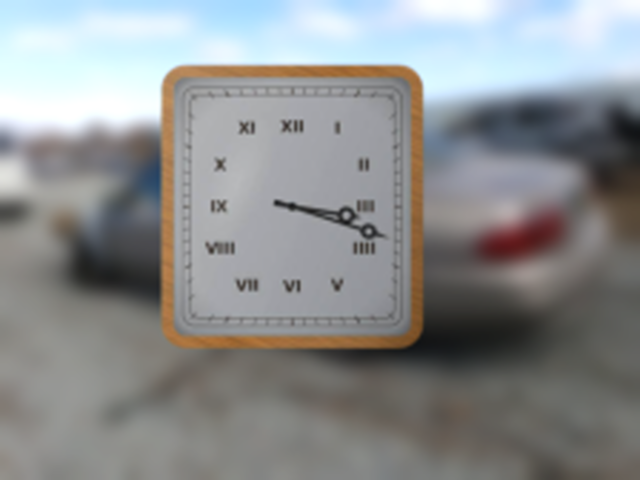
3:18
